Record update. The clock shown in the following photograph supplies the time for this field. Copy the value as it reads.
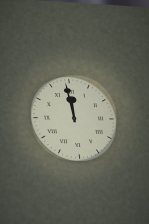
11:59
